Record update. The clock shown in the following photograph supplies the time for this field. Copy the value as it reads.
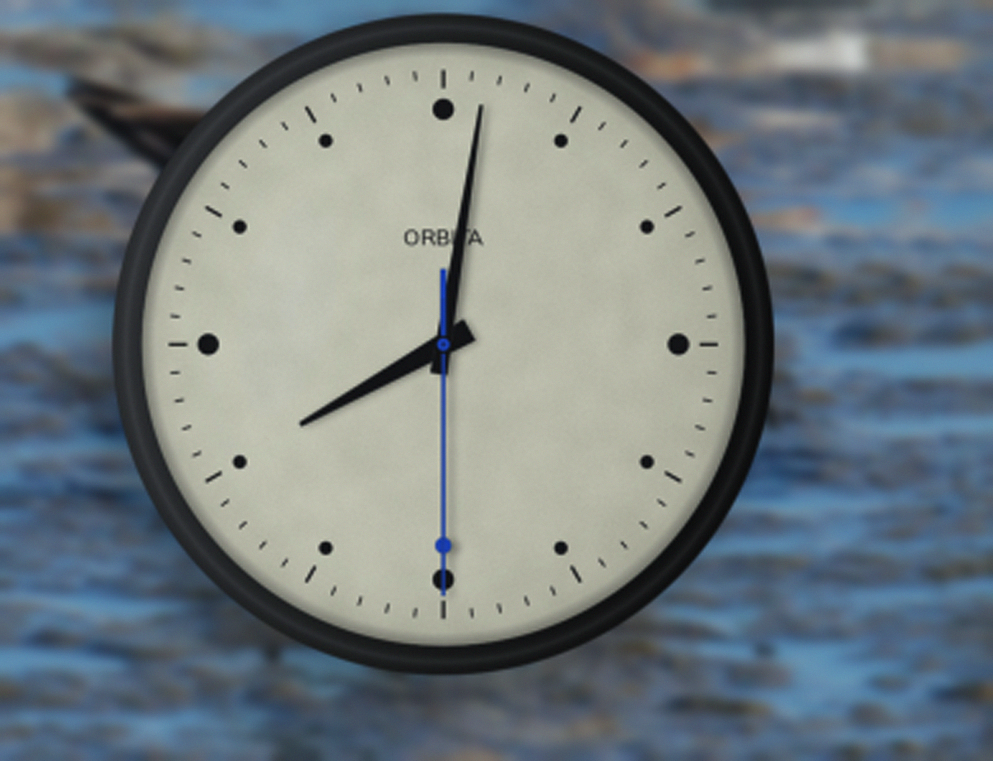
8:01:30
